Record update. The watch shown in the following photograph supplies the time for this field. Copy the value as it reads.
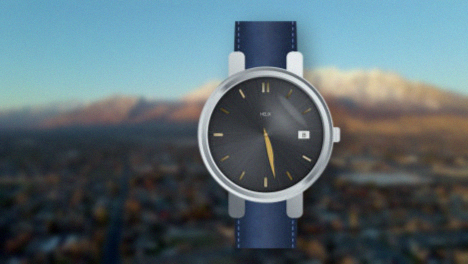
5:28
